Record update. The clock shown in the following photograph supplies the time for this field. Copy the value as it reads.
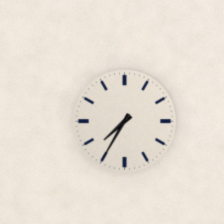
7:35
